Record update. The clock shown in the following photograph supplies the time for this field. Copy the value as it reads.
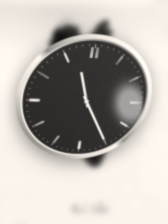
11:25
